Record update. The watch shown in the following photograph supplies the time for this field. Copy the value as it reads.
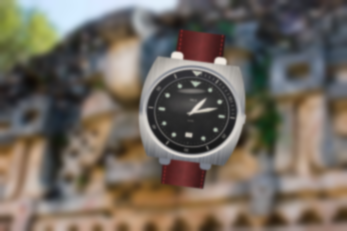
1:12
